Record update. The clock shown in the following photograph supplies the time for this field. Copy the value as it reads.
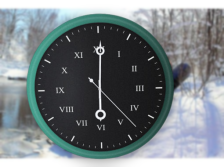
6:00:23
